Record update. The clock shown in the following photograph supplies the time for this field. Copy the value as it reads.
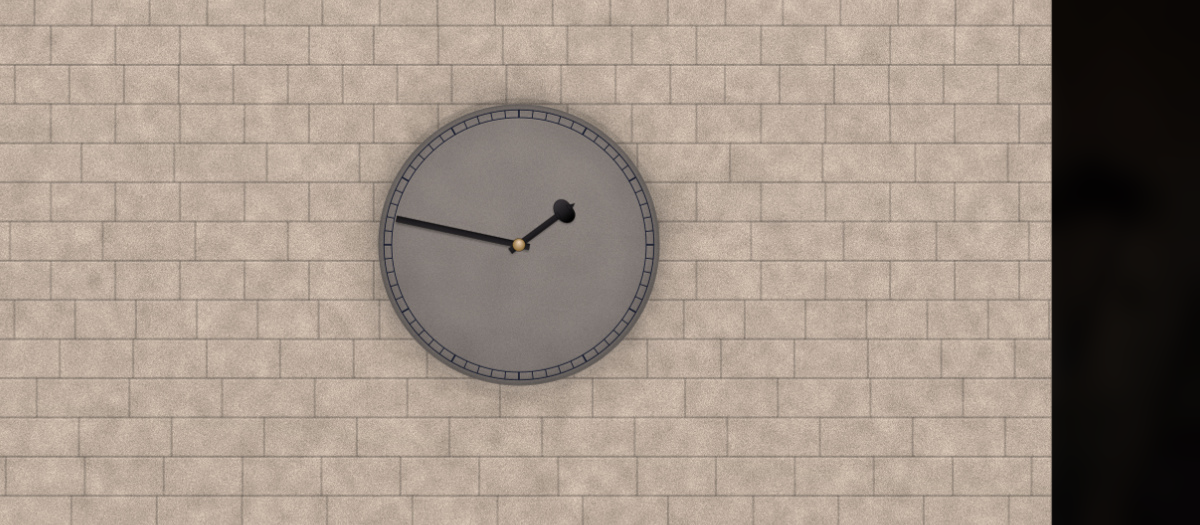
1:47
